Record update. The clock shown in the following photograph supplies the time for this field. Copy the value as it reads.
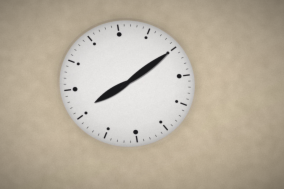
8:10
